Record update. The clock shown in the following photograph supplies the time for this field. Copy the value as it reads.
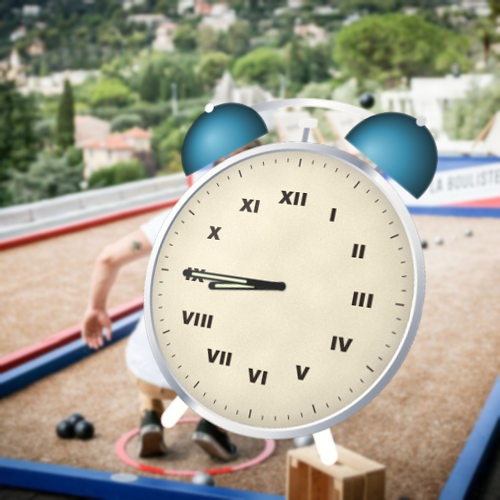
8:45
